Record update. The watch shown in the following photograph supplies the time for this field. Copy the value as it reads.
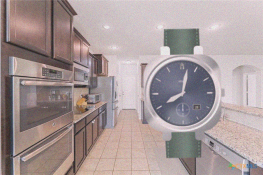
8:02
